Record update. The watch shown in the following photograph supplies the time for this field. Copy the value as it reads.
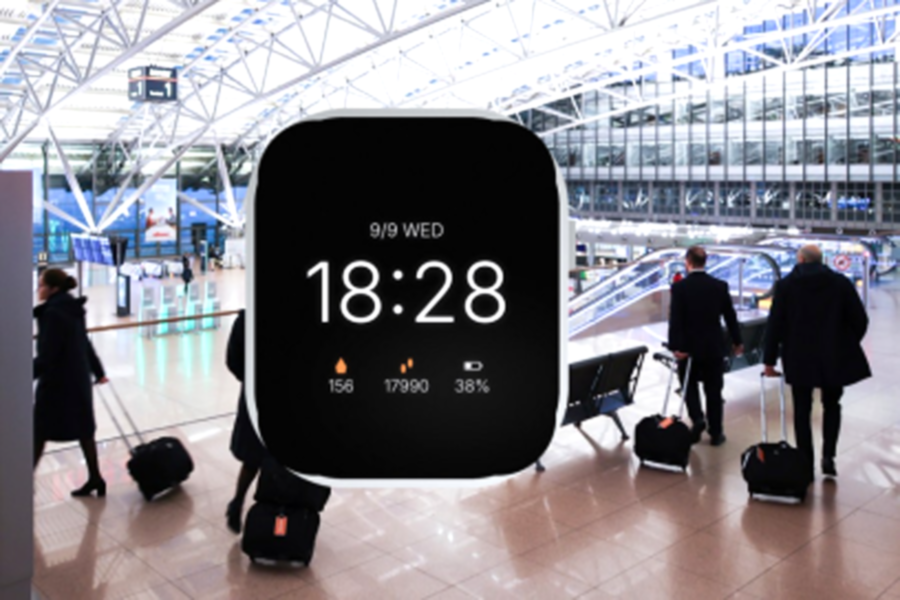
18:28
